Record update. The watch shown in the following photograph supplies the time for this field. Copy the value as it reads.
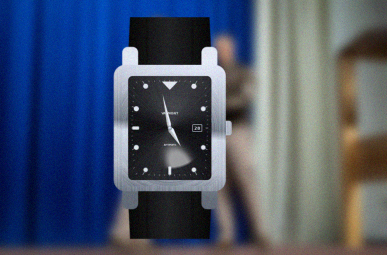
4:58
